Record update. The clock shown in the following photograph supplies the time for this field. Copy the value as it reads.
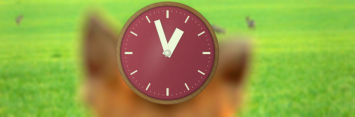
12:57
